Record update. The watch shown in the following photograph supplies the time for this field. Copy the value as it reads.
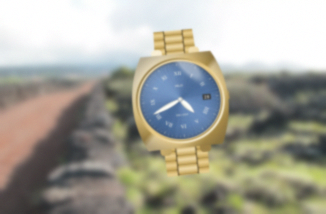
4:41
